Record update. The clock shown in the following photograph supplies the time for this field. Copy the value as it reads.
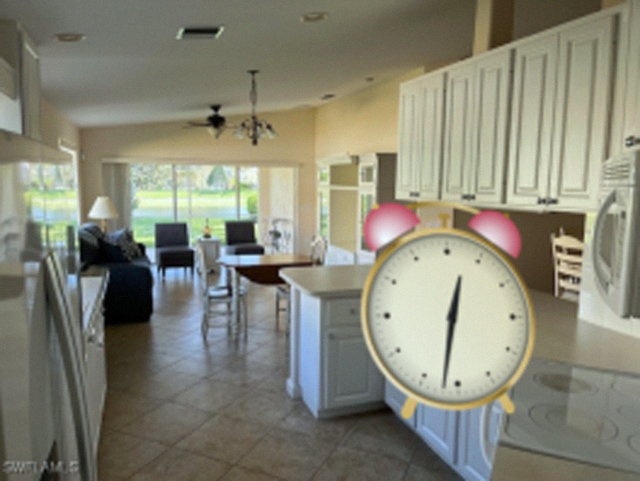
12:32
